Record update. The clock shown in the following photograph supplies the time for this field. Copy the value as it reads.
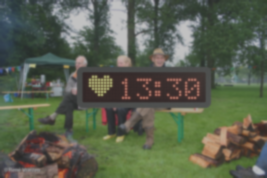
13:30
